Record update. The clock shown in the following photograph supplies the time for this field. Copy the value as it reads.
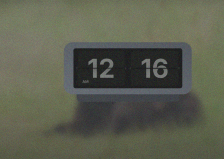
12:16
